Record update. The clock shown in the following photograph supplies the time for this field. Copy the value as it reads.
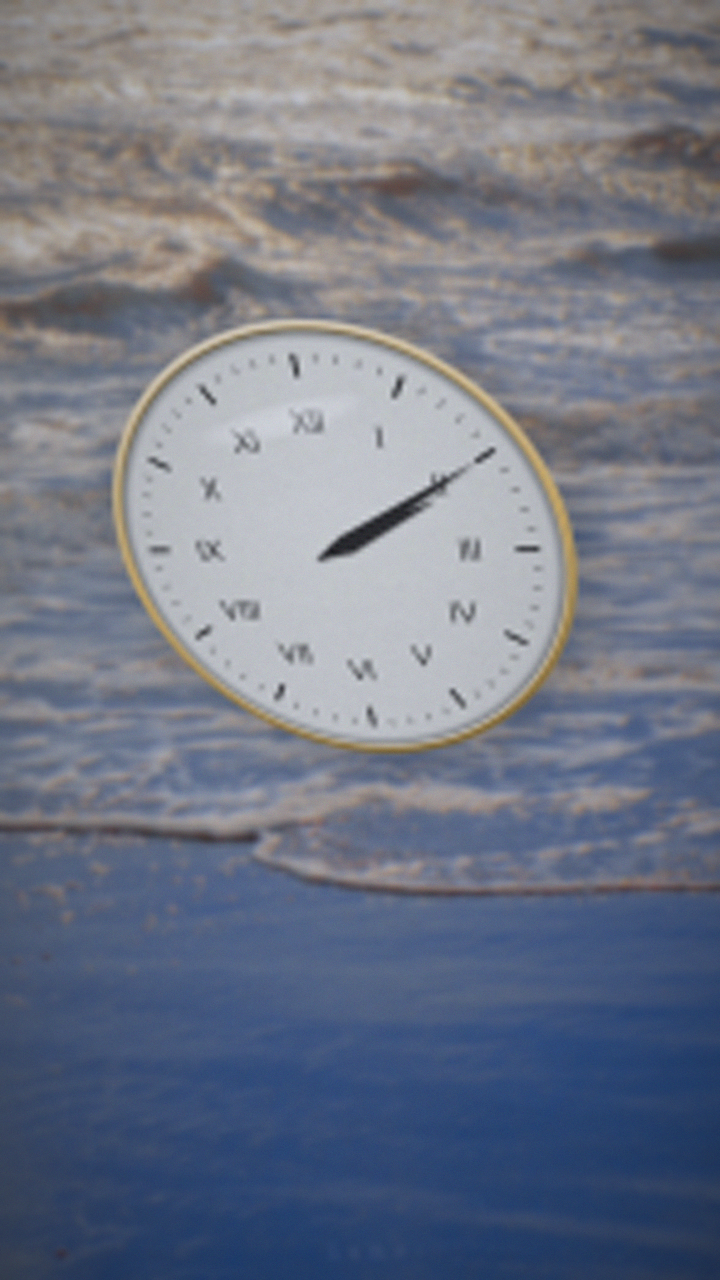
2:10
